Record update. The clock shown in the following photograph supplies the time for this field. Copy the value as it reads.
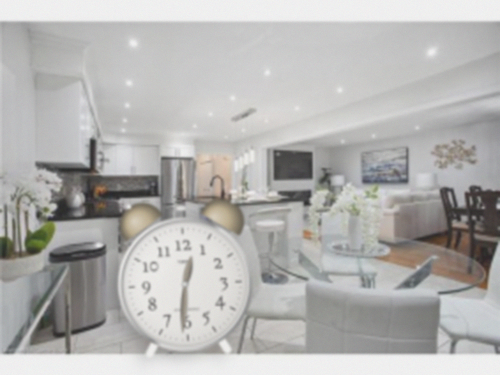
12:31
